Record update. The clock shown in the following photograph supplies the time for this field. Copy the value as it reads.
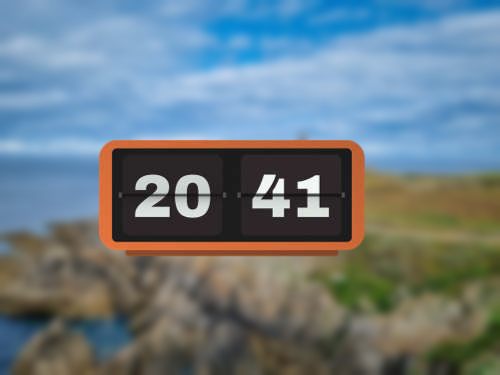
20:41
